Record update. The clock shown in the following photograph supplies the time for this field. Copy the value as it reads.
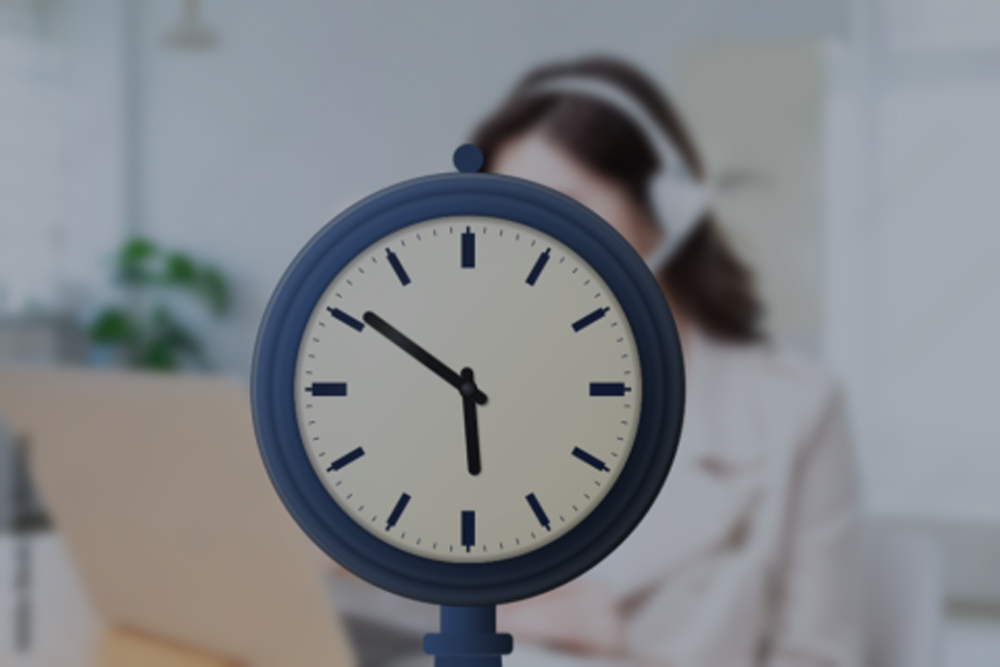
5:51
